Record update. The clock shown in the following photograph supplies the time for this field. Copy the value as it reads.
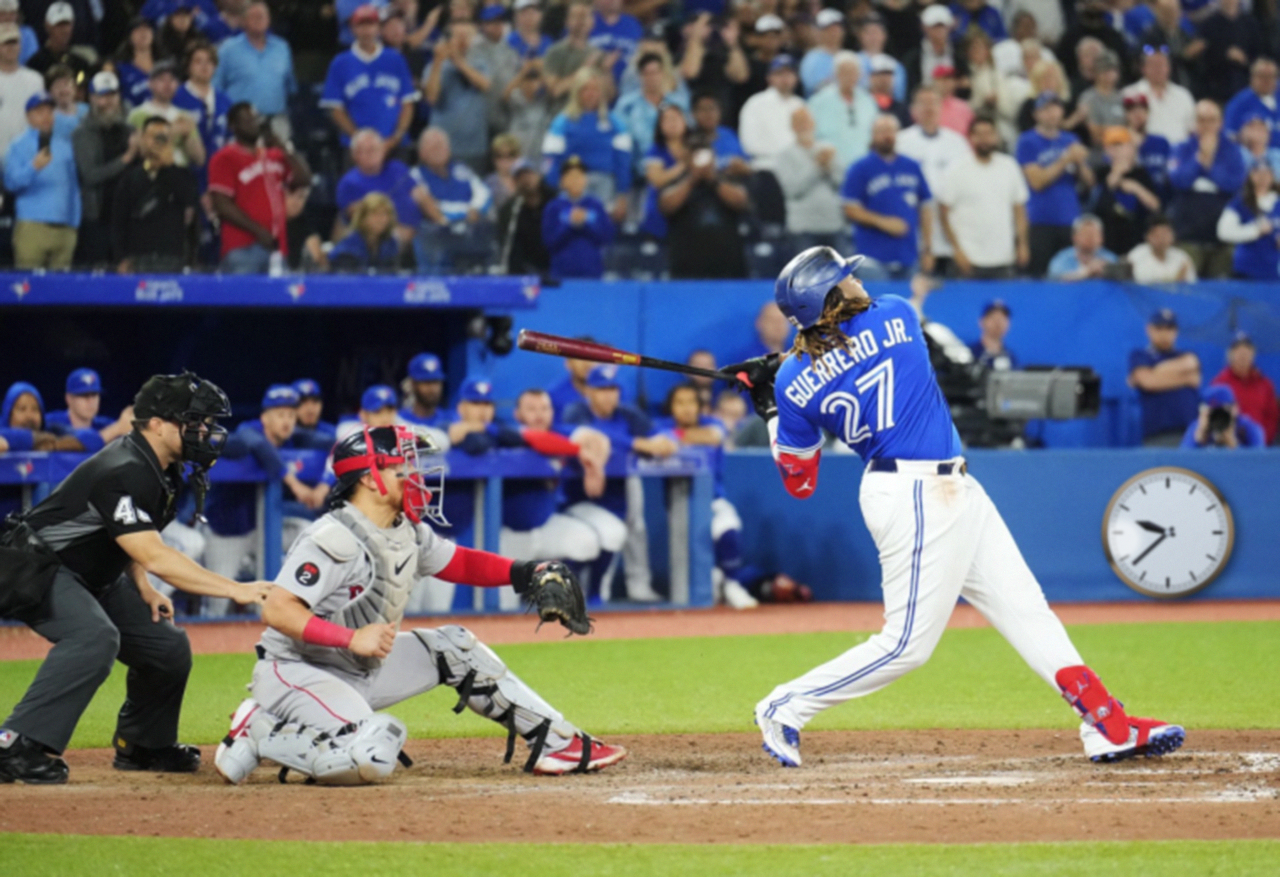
9:38
